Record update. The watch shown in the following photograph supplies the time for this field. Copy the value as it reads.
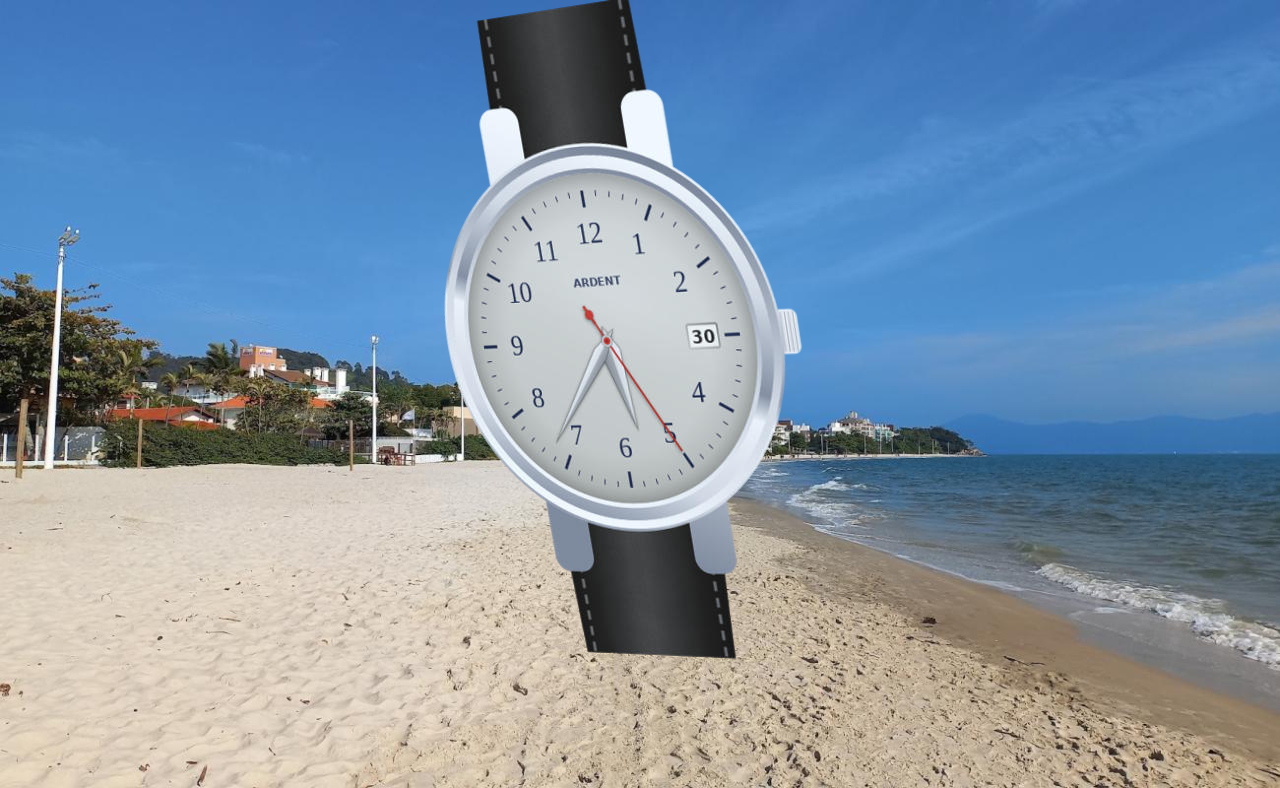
5:36:25
